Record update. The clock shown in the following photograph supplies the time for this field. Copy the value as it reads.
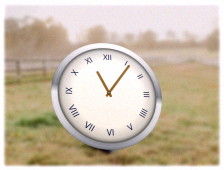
11:06
